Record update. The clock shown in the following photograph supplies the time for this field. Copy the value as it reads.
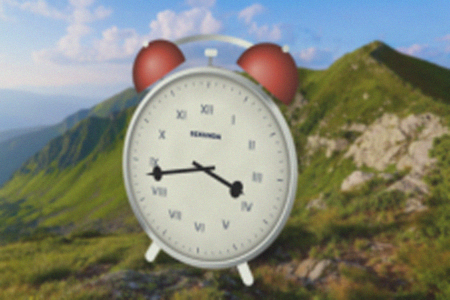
3:43
